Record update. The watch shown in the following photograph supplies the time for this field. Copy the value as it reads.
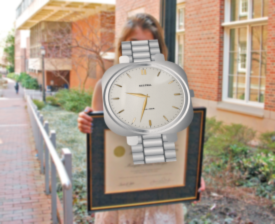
9:33
